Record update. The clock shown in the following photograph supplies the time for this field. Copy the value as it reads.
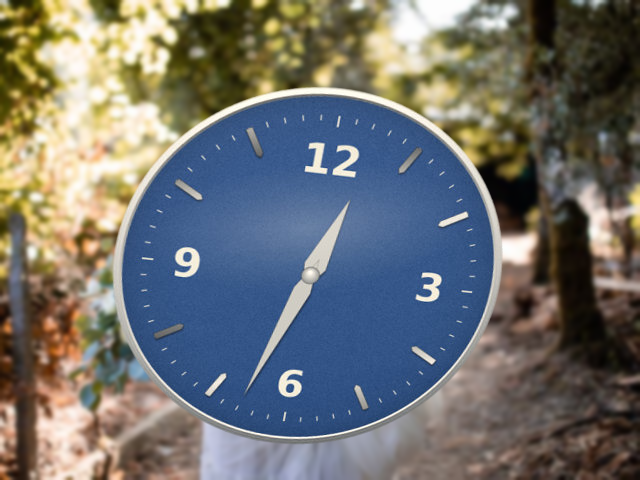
12:33
